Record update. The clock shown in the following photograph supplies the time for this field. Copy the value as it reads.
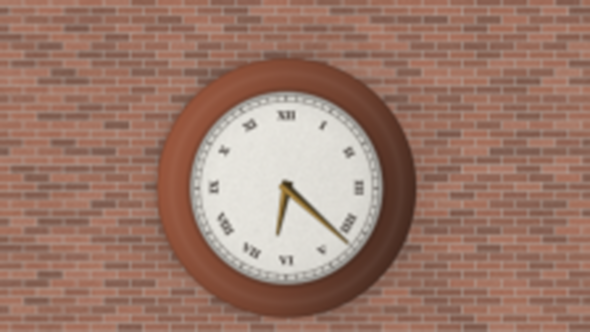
6:22
